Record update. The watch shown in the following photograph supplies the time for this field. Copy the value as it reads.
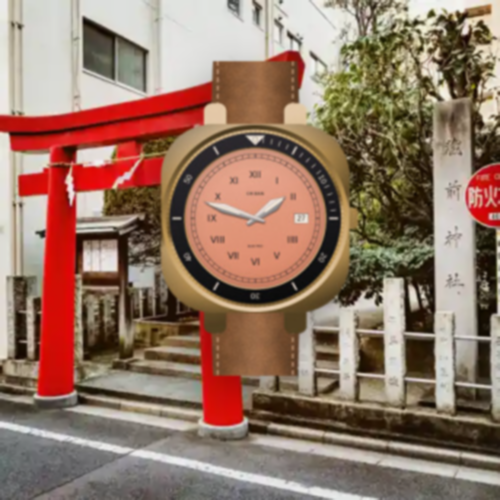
1:48
